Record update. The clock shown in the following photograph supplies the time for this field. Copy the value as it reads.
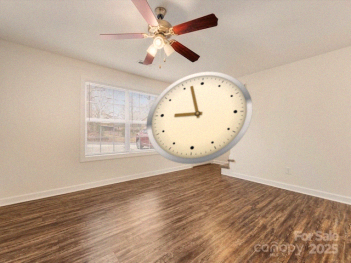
8:57
